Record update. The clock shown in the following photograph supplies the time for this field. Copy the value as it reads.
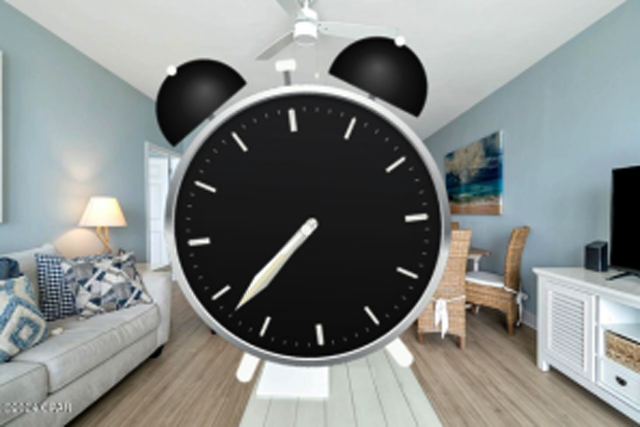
7:38
